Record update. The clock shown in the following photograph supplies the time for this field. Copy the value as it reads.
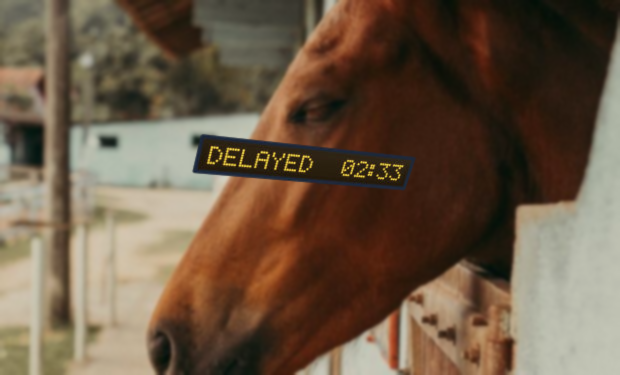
2:33
